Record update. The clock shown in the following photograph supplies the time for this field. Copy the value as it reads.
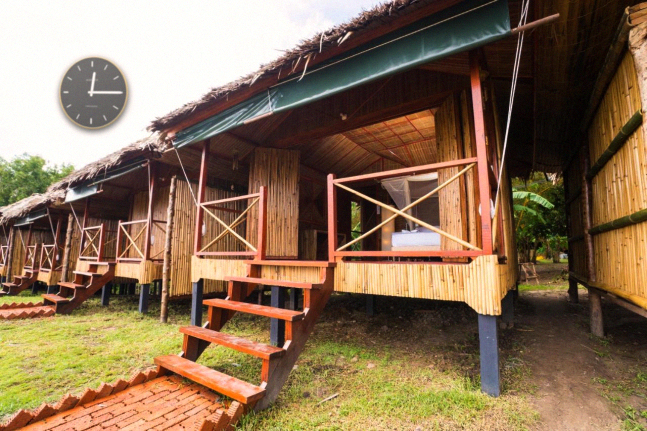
12:15
